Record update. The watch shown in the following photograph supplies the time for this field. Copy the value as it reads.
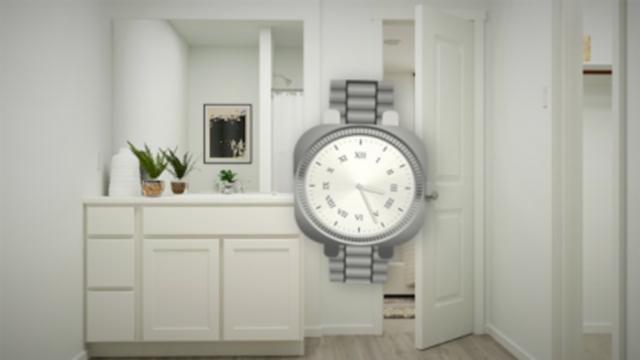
3:26
